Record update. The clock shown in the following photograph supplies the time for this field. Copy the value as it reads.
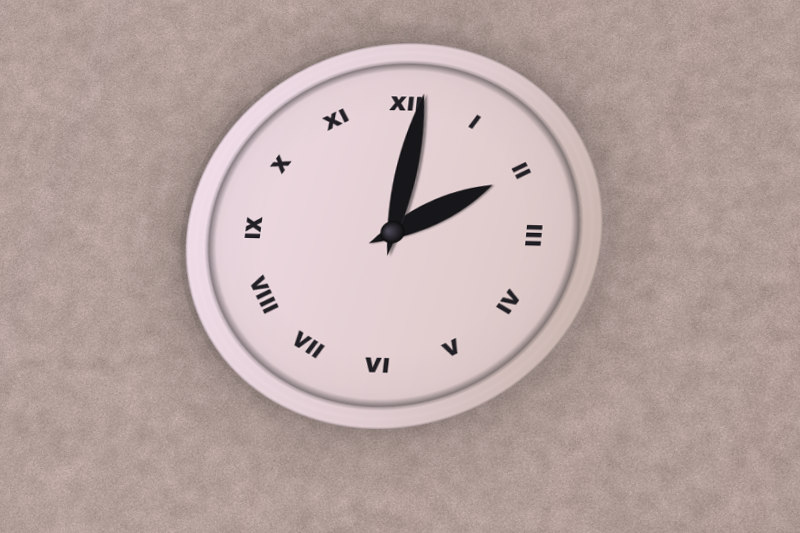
2:01
